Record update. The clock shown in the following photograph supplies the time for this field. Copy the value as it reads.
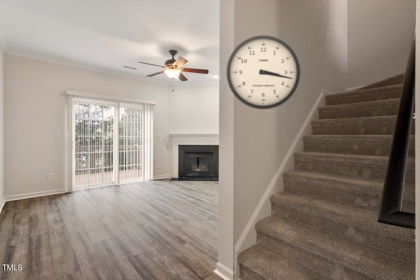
3:17
